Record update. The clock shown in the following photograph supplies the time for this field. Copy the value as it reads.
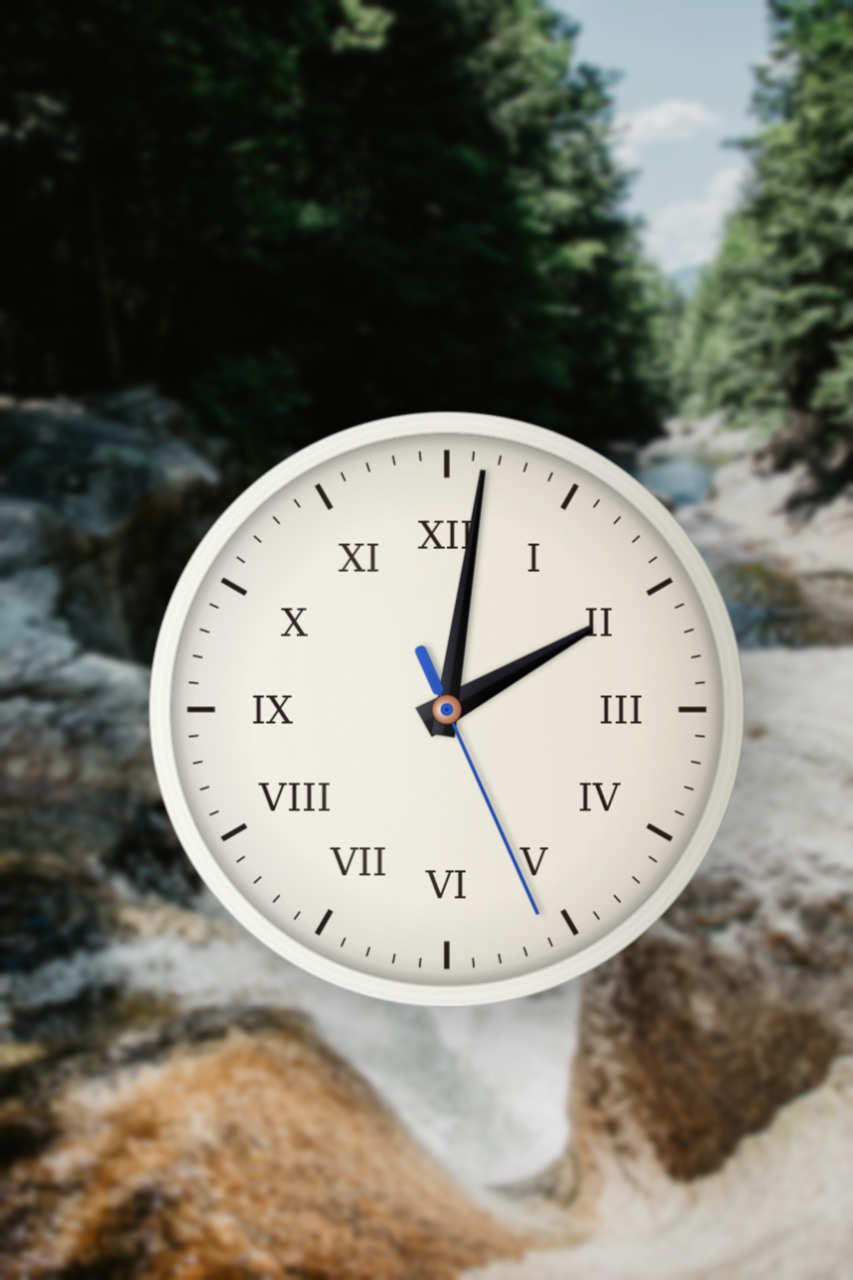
2:01:26
